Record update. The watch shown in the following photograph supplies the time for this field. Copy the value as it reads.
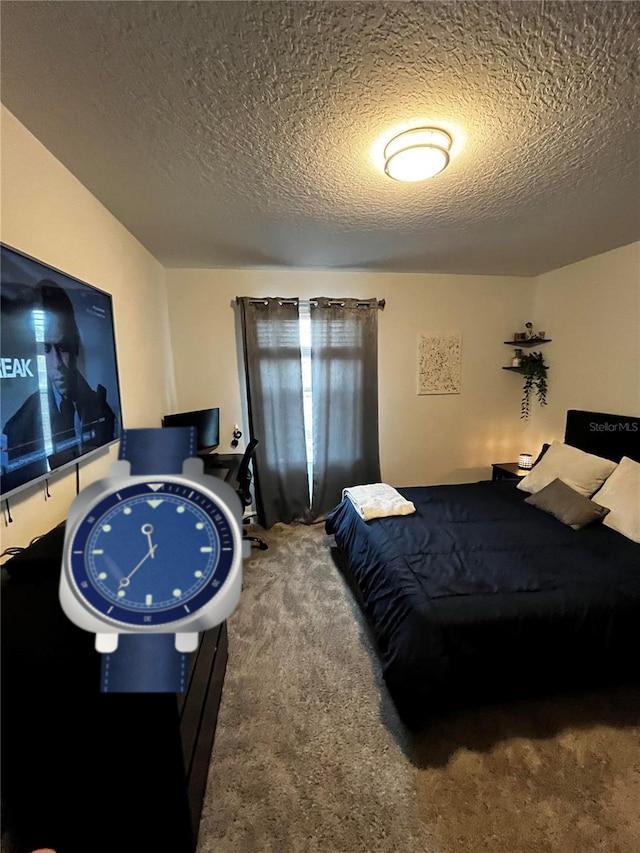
11:36
